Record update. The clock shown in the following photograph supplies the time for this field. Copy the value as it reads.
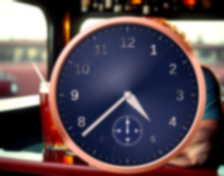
4:38
